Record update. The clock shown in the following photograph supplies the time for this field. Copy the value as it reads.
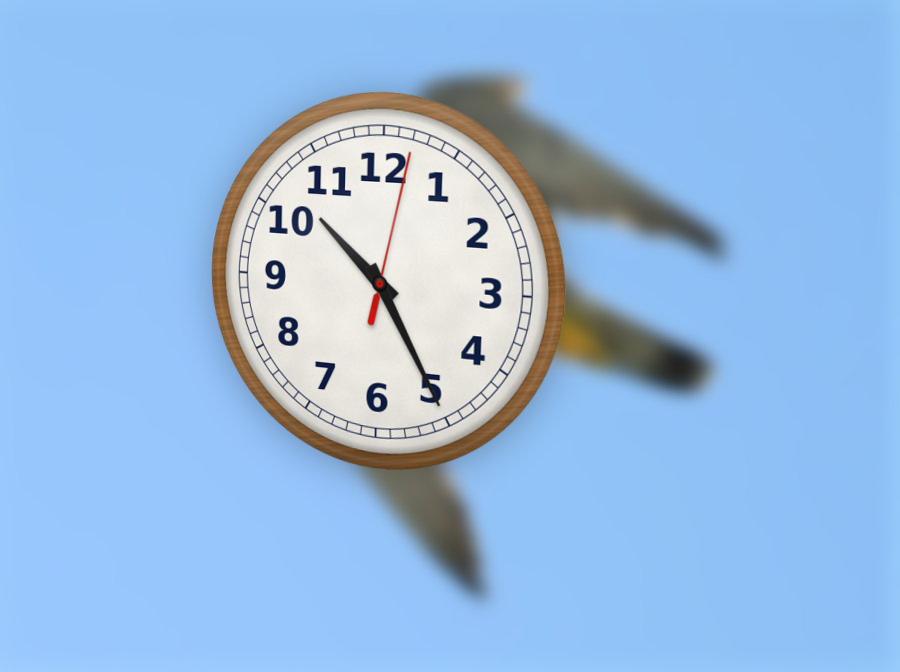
10:25:02
